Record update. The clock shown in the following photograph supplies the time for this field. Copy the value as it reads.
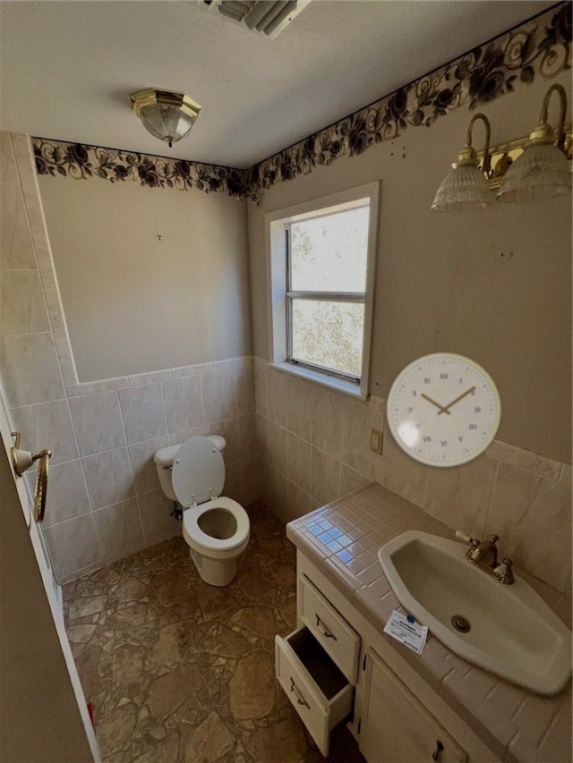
10:09
